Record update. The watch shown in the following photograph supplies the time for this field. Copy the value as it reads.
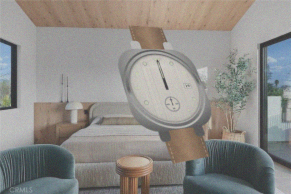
12:00
